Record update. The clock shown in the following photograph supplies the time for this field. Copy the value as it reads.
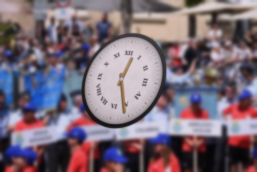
12:26
